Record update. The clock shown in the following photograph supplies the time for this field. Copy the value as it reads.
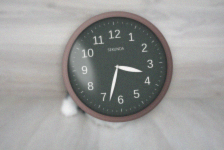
3:33
